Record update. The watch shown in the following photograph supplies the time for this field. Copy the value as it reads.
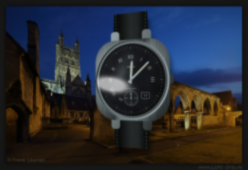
12:08
